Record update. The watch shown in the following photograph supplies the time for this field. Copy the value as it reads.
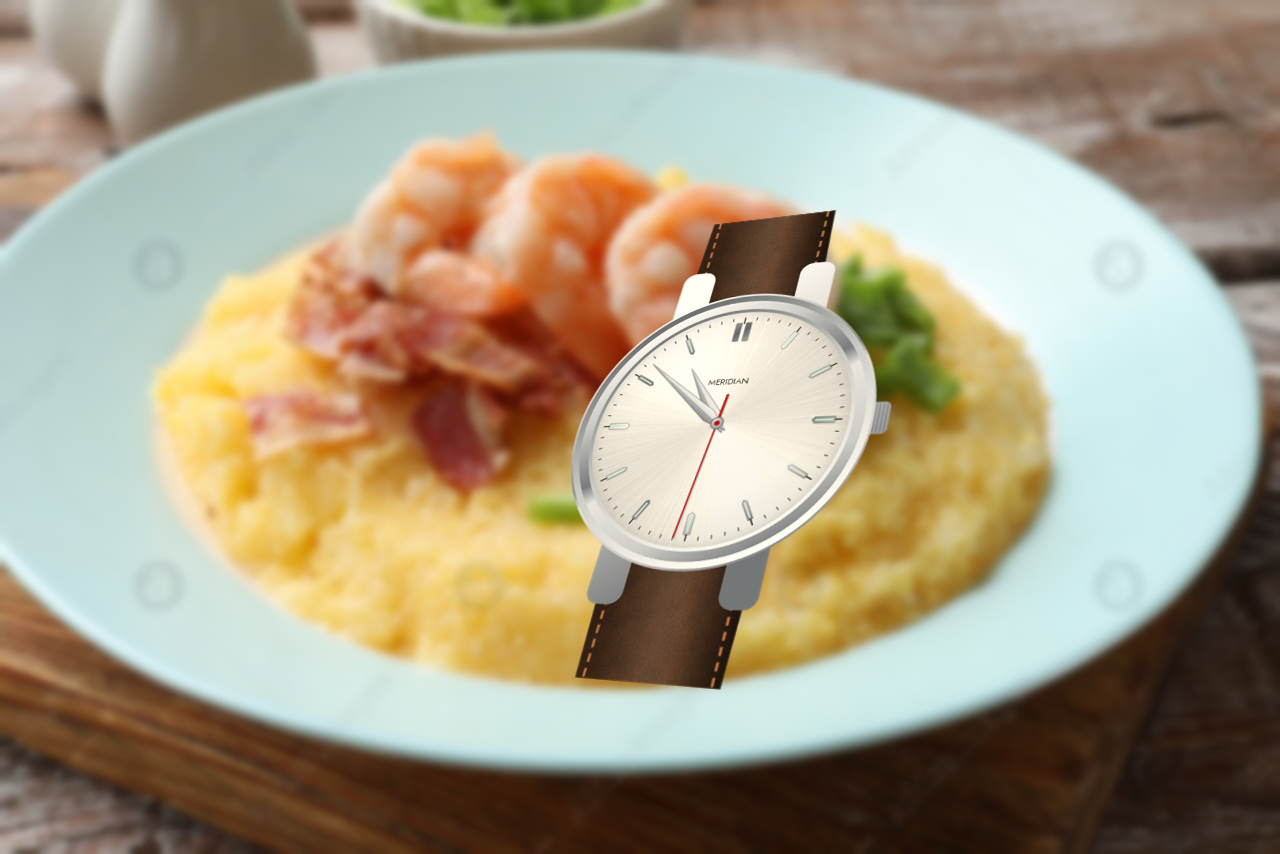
10:51:31
